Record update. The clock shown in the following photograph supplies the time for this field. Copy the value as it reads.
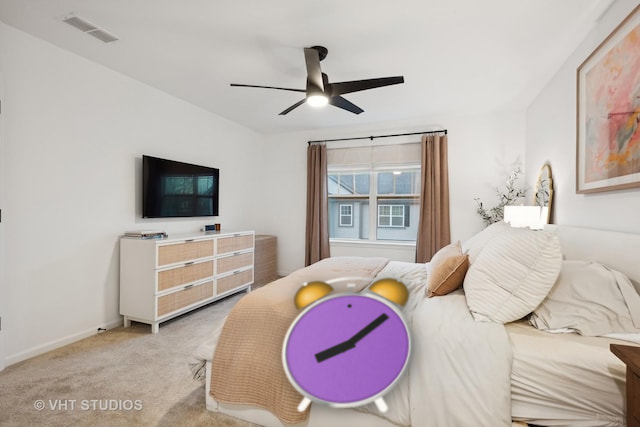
8:08
